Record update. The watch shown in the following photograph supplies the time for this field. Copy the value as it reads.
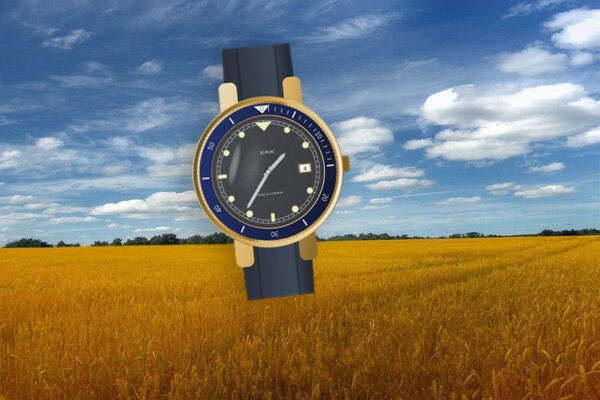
1:36
